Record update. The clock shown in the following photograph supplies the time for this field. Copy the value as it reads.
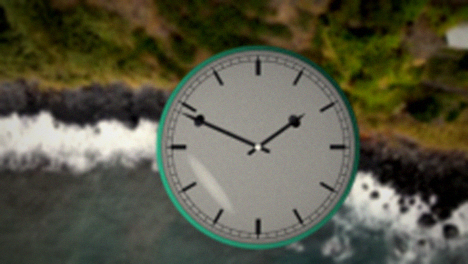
1:49
